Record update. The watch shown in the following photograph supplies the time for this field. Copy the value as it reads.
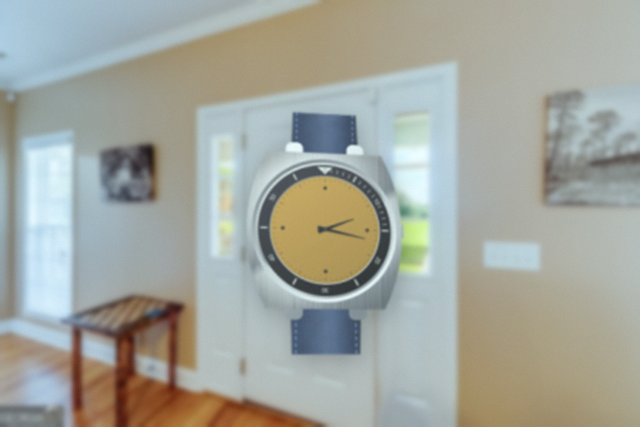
2:17
